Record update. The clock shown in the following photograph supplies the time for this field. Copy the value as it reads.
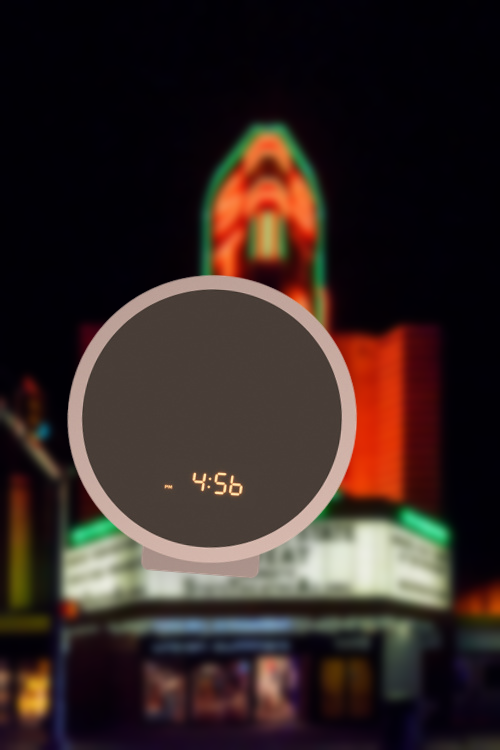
4:56
